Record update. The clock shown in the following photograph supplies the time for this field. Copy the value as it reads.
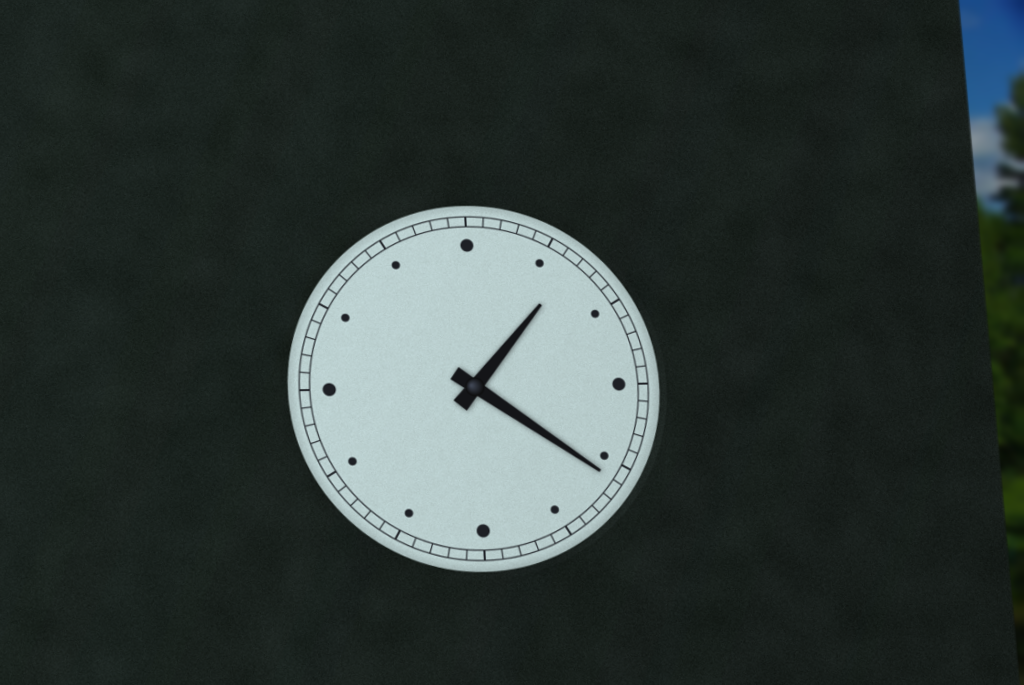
1:21
